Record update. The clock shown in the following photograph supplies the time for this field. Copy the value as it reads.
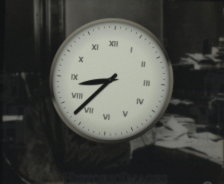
8:37
